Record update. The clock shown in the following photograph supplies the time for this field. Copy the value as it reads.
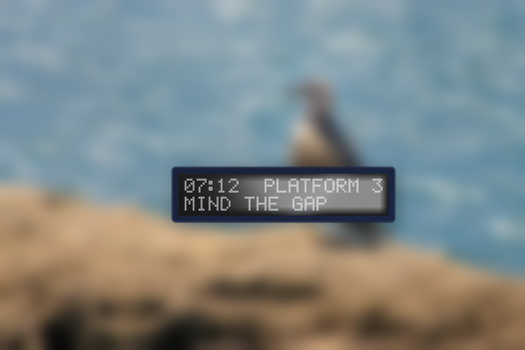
7:12
